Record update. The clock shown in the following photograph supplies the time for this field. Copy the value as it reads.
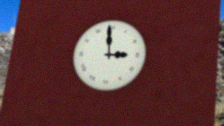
2:59
